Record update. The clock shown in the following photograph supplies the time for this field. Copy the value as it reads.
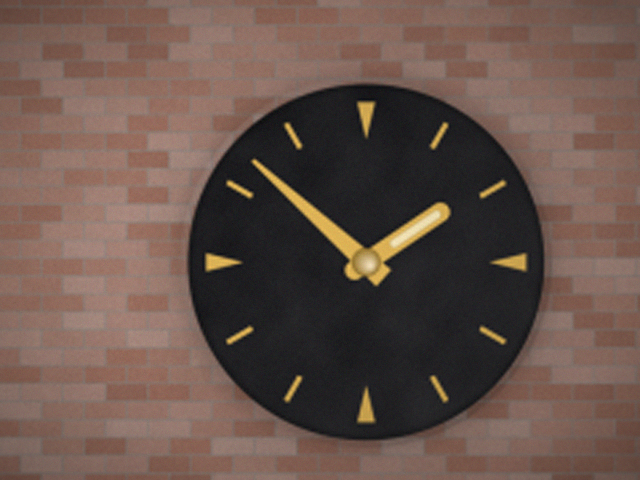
1:52
